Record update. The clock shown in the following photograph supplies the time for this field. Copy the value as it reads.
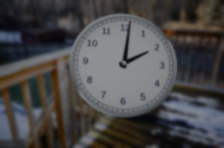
2:01
